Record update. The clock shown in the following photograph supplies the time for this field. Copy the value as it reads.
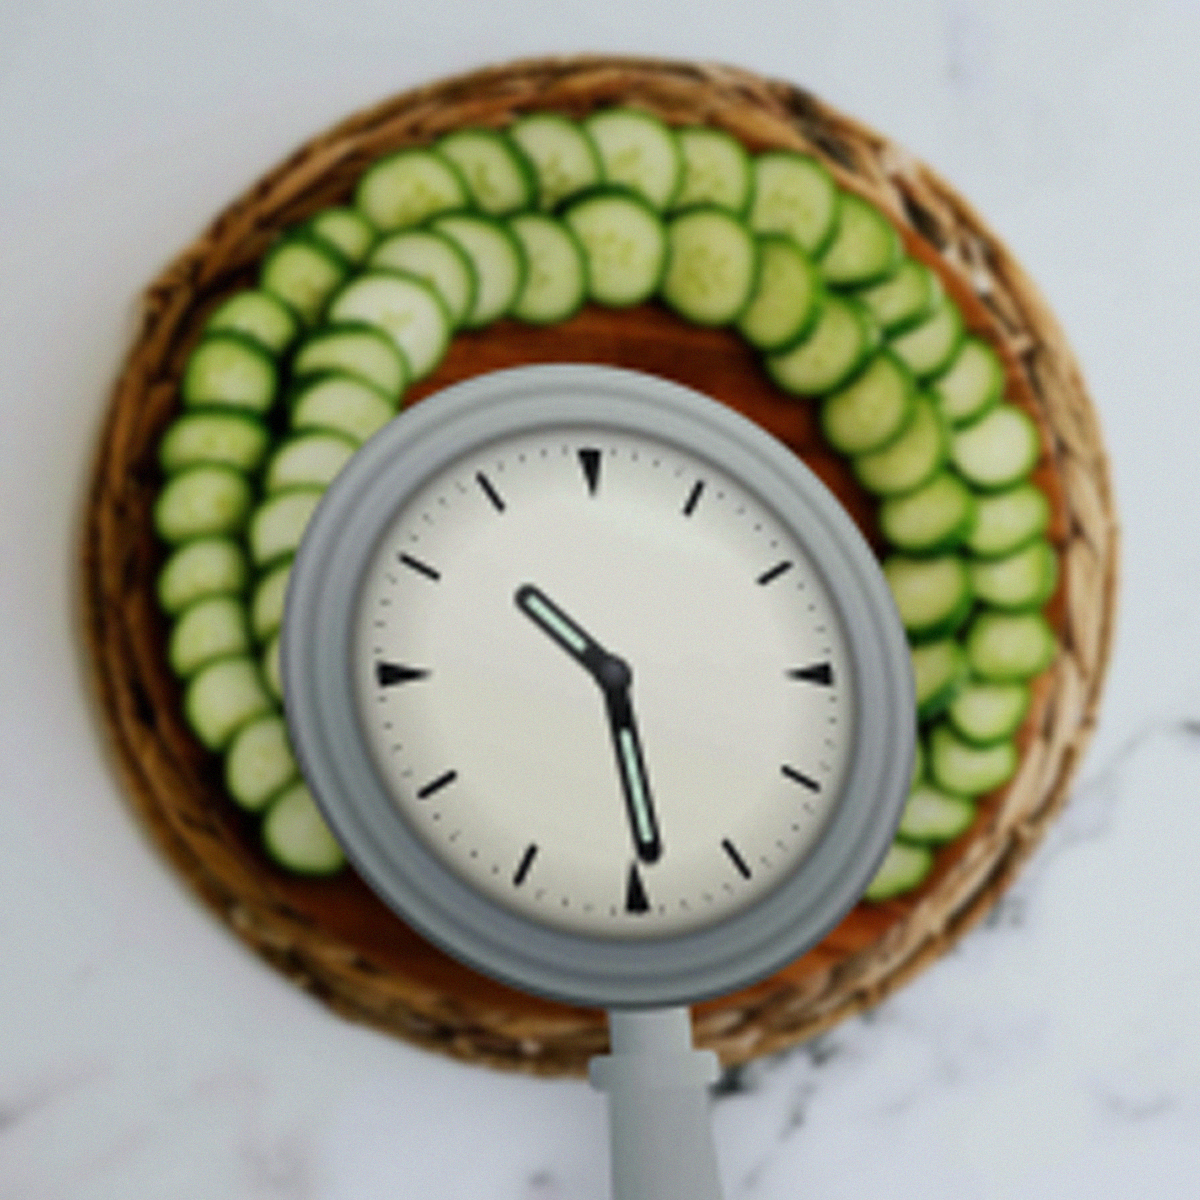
10:29
